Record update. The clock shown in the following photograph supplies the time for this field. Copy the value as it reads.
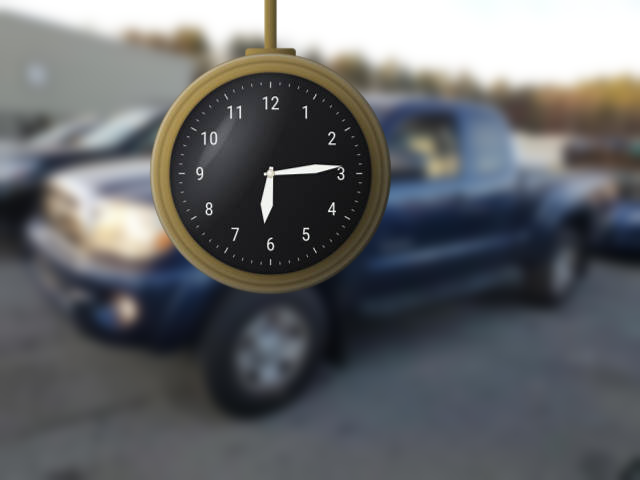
6:14
